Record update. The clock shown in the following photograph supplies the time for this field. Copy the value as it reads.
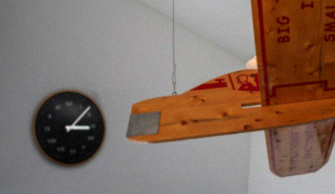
3:08
